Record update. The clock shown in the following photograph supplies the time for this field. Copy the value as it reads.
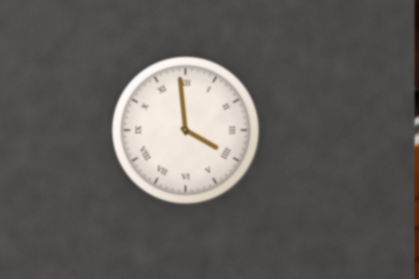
3:59
